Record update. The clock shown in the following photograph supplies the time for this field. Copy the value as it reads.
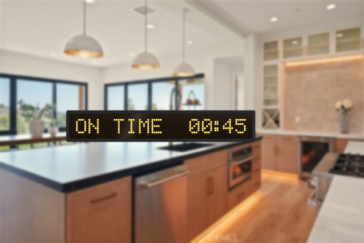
0:45
